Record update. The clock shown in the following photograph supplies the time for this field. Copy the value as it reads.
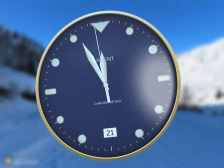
11:55:59
